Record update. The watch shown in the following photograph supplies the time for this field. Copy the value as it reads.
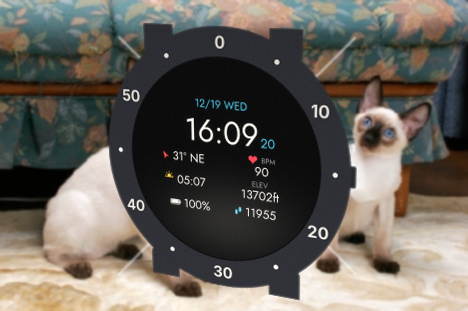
16:09:20
